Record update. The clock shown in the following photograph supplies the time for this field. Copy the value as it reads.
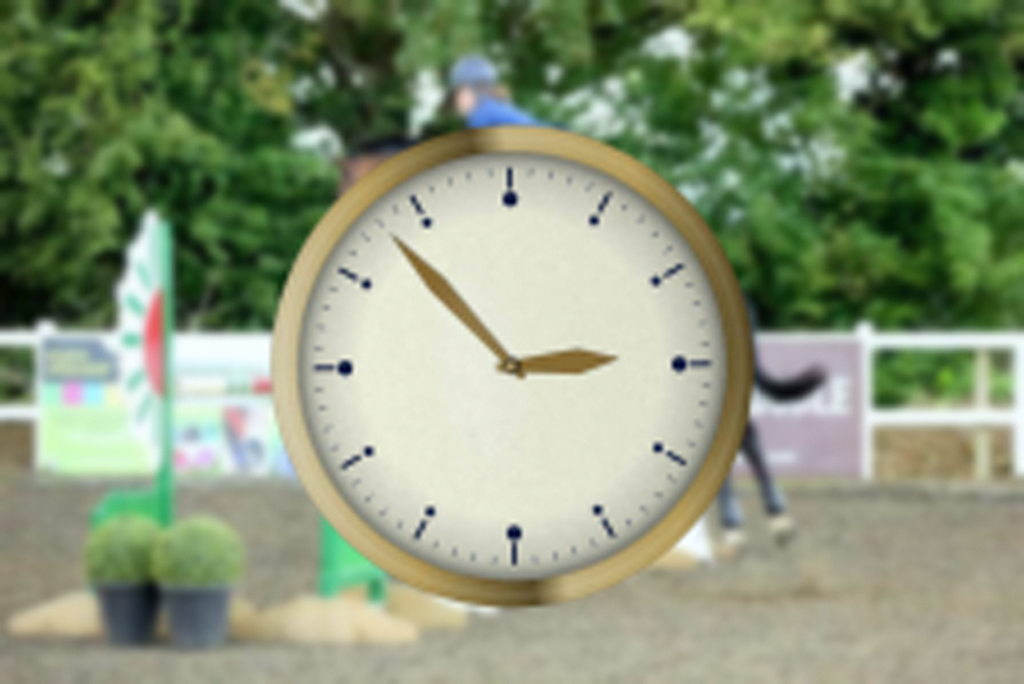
2:53
